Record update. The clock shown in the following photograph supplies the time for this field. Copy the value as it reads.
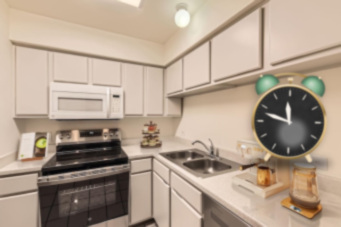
11:48
